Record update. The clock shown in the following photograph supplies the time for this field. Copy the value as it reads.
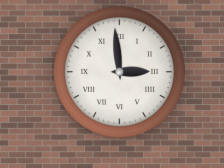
2:59
